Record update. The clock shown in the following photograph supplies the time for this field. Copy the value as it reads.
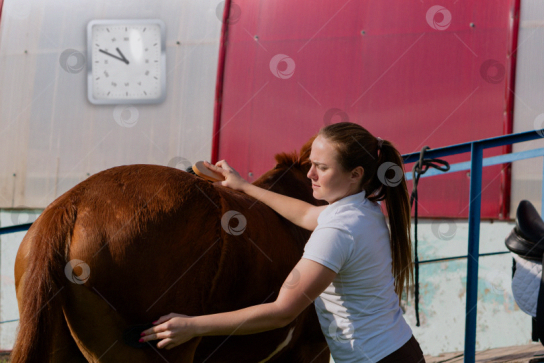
10:49
